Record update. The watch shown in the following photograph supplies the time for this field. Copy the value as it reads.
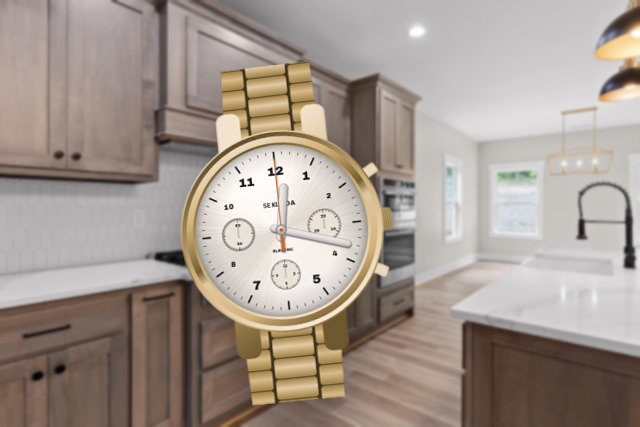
12:18
